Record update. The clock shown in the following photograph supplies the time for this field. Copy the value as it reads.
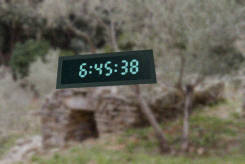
6:45:38
